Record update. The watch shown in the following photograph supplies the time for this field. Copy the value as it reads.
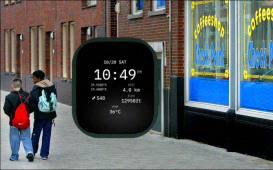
10:49
